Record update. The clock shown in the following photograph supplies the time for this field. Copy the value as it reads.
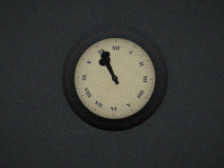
10:56
